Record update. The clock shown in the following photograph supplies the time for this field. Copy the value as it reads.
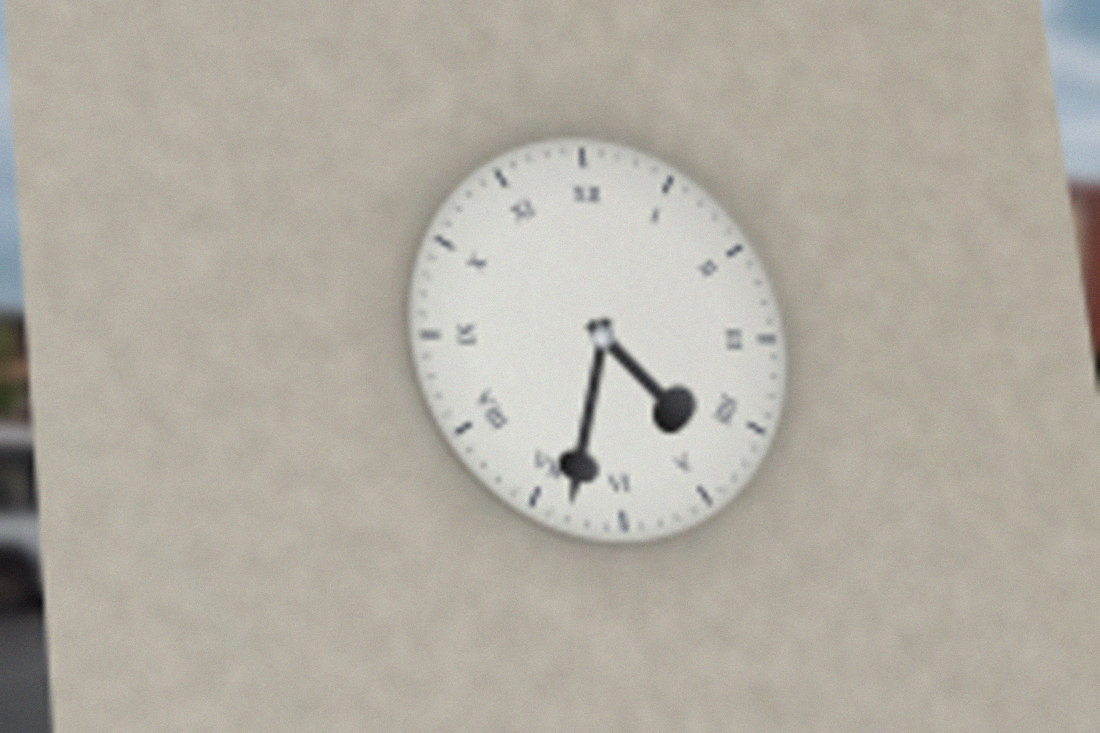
4:33
